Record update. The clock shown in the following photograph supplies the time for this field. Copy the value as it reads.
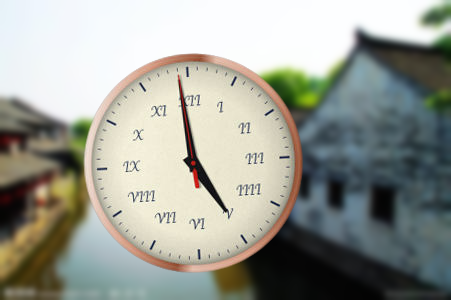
4:58:59
